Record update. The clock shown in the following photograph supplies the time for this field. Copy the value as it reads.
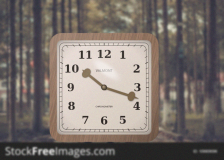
10:18
